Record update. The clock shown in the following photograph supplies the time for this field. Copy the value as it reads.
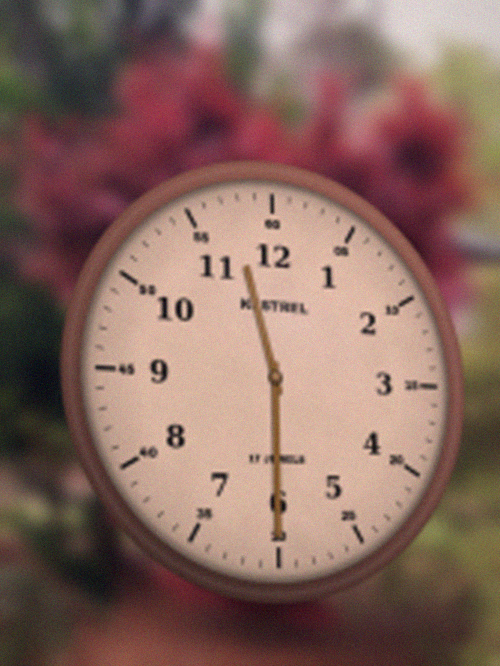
11:30
